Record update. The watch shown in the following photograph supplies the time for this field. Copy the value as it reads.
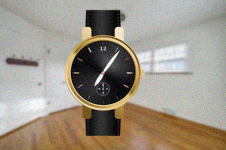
7:06
